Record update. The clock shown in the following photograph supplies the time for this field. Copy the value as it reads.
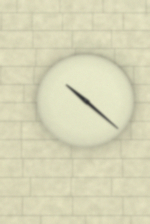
10:22
